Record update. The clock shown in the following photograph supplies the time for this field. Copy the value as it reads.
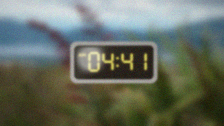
4:41
